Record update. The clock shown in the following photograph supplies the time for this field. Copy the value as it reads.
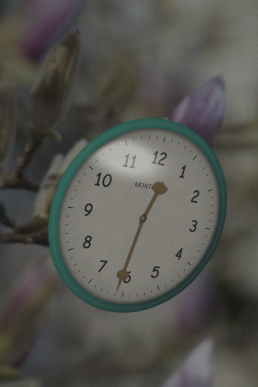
12:31
